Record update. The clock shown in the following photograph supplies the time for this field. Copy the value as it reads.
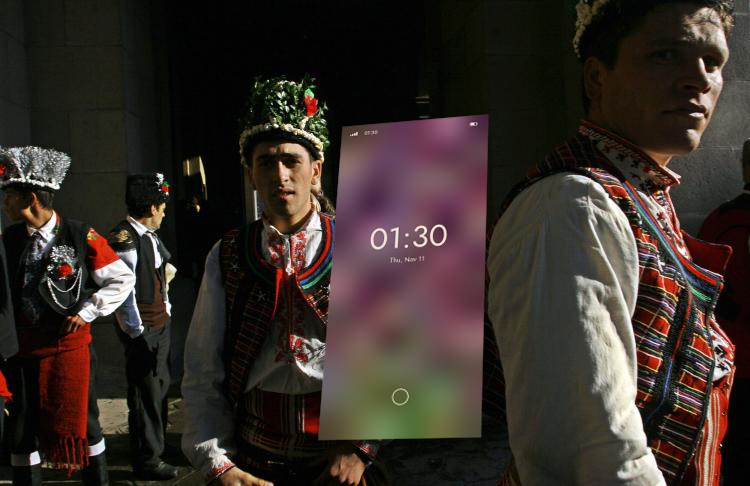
1:30
